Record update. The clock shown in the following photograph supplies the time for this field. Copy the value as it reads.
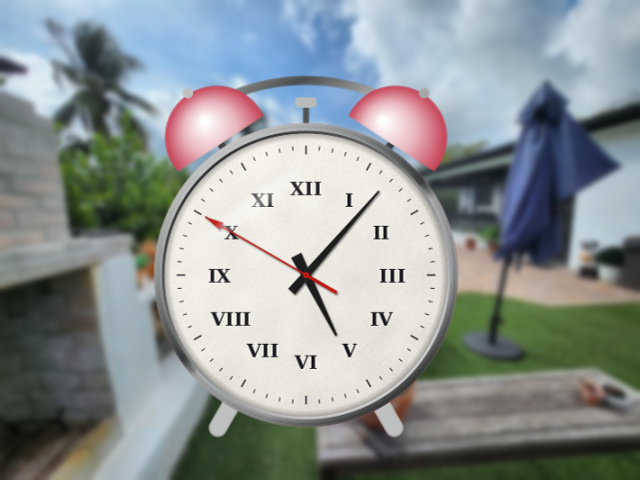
5:06:50
